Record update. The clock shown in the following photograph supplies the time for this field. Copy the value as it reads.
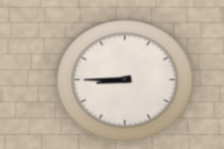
8:45
